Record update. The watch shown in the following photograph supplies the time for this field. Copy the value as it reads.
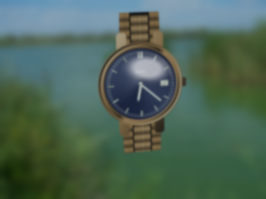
6:22
